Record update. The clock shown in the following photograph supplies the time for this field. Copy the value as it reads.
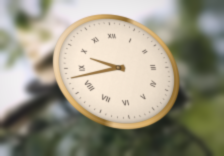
9:43
